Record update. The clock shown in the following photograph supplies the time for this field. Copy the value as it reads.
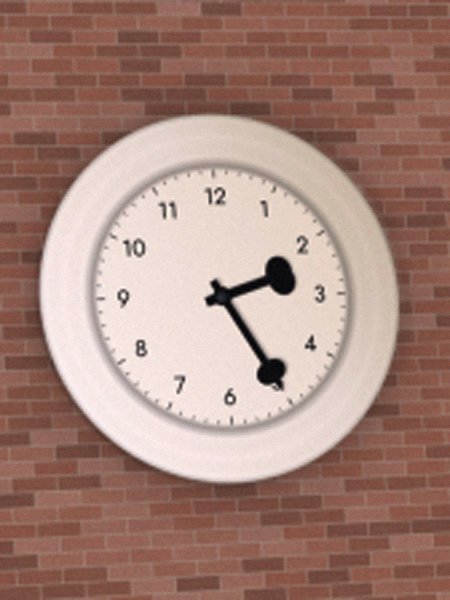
2:25
